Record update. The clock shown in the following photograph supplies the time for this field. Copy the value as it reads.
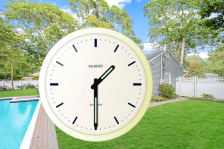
1:30
